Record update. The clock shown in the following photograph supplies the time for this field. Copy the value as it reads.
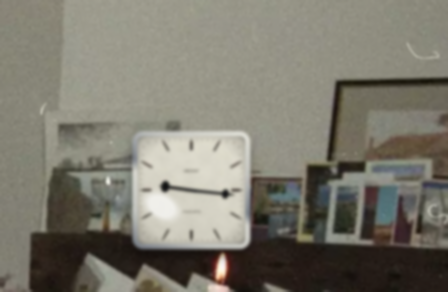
9:16
